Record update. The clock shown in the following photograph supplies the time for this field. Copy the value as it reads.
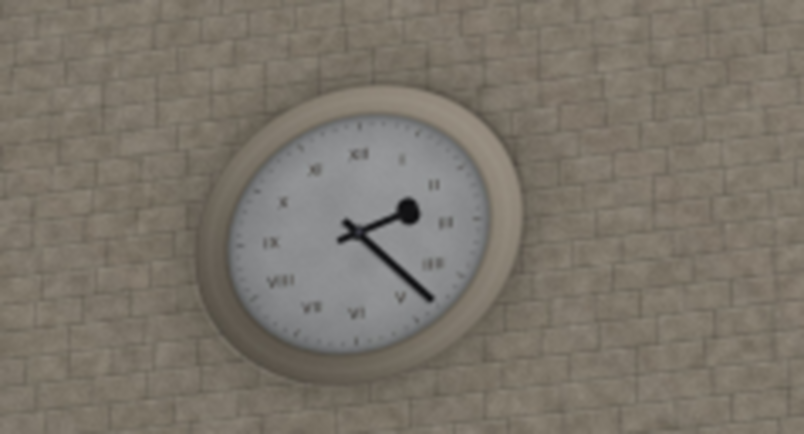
2:23
